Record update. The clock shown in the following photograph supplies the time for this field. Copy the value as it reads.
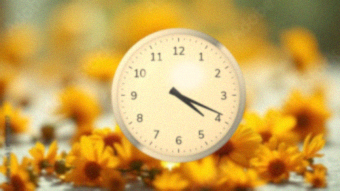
4:19
